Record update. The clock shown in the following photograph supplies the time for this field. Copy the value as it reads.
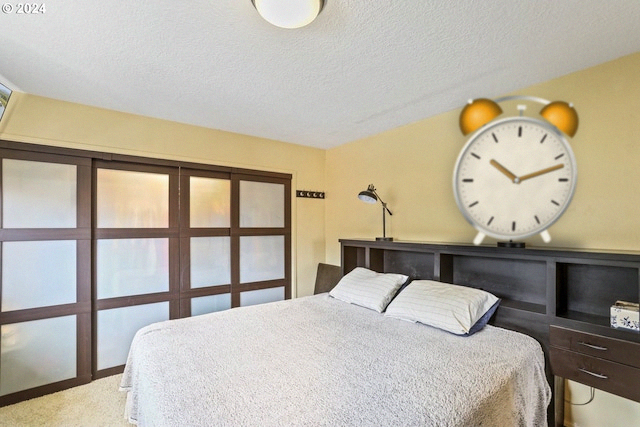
10:12
